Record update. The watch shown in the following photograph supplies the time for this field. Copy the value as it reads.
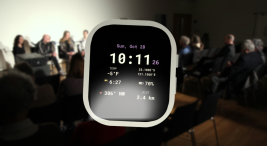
10:11
